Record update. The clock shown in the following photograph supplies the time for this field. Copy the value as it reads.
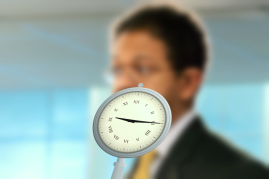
9:15
